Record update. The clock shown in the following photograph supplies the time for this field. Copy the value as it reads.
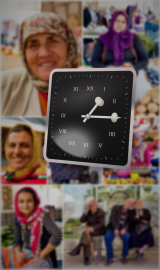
1:15
